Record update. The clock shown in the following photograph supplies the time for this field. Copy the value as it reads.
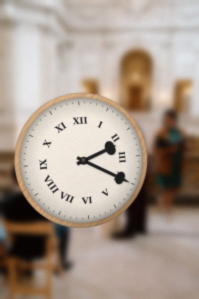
2:20
